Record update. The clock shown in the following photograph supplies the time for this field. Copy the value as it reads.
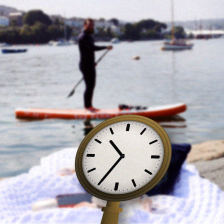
10:35
